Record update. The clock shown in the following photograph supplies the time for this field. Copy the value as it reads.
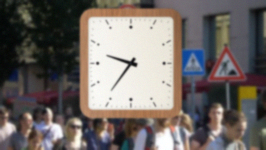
9:36
